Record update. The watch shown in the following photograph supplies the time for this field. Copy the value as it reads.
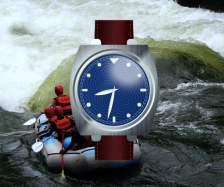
8:32
